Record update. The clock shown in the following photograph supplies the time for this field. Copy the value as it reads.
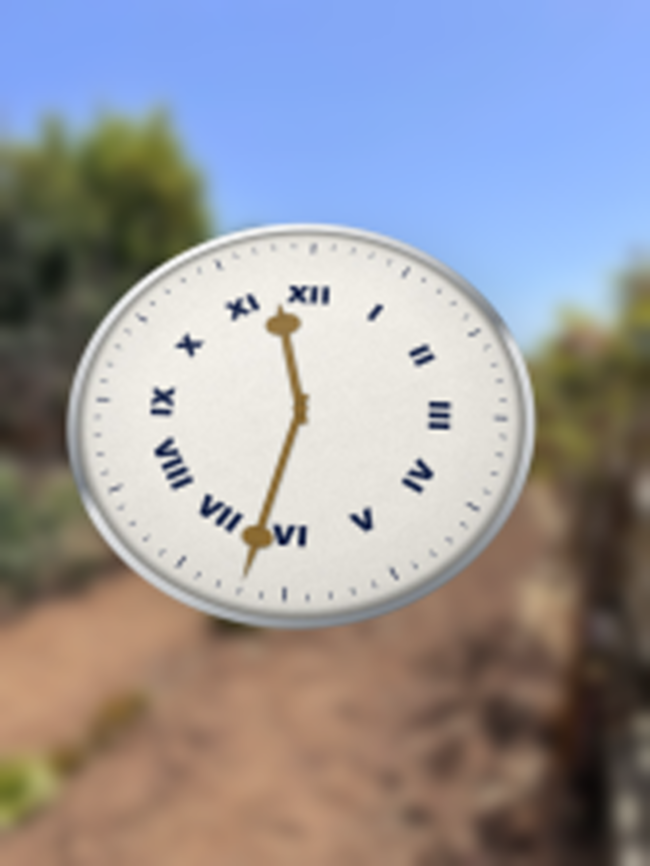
11:32
